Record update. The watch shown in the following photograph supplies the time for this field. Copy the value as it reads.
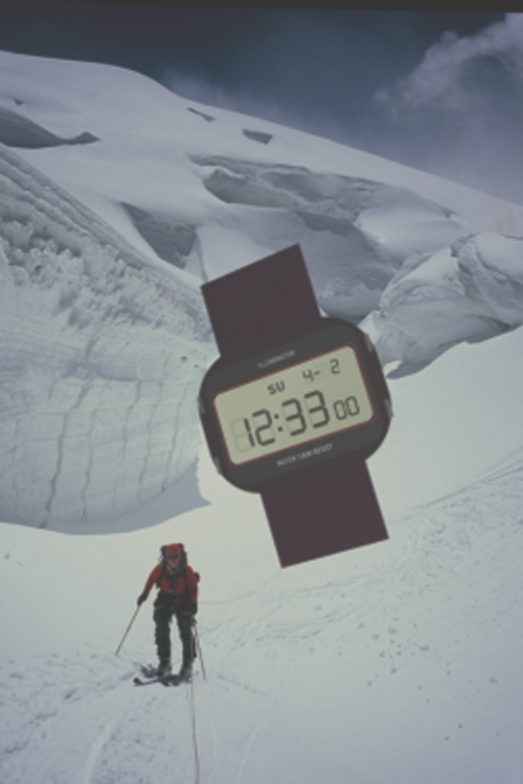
12:33:00
